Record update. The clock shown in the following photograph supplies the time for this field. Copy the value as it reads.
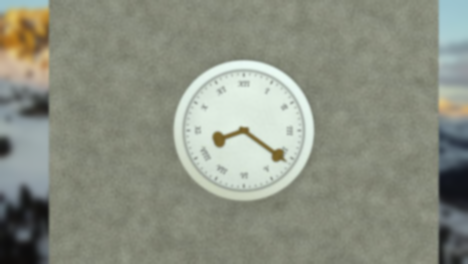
8:21
